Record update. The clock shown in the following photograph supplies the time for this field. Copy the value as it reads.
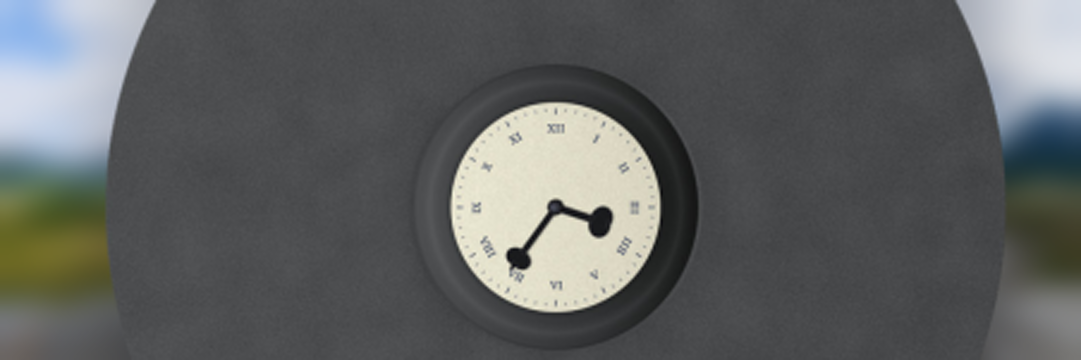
3:36
